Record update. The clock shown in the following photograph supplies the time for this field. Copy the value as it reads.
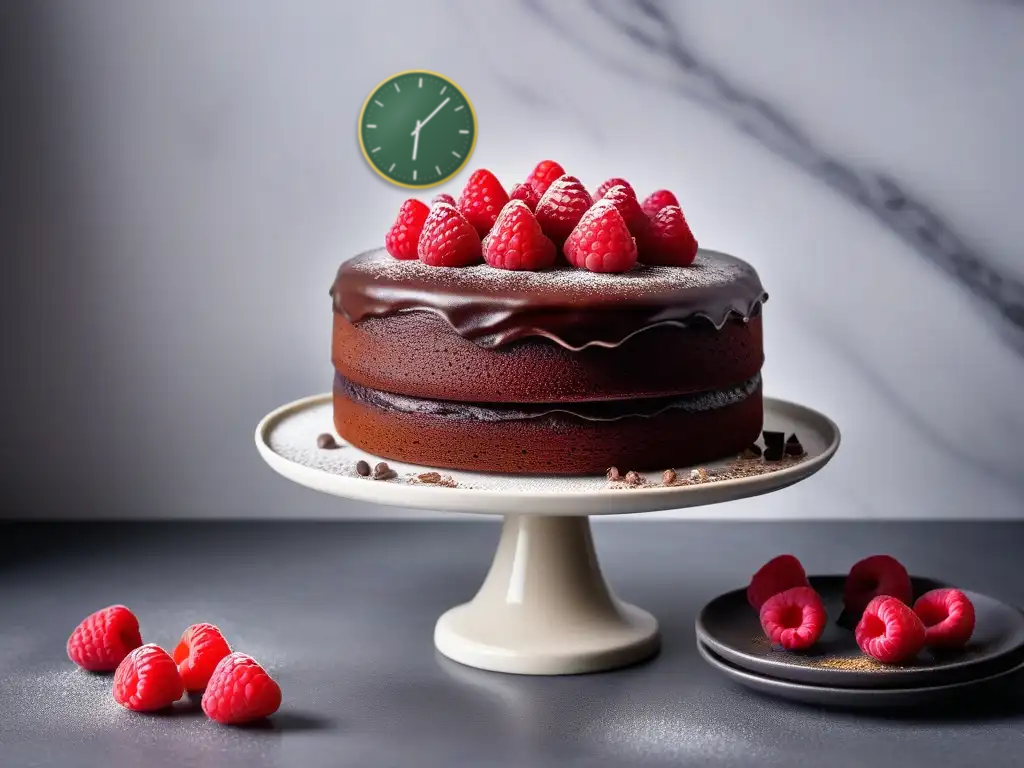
6:07
